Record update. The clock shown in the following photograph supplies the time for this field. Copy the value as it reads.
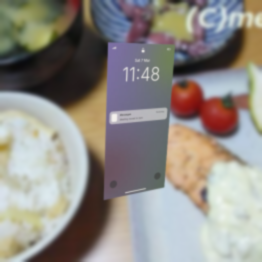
11:48
